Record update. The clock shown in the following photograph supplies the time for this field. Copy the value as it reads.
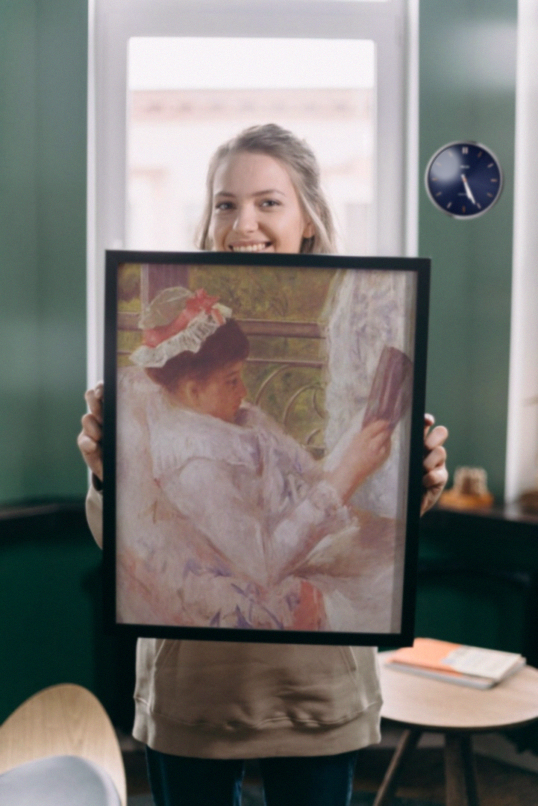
5:26
